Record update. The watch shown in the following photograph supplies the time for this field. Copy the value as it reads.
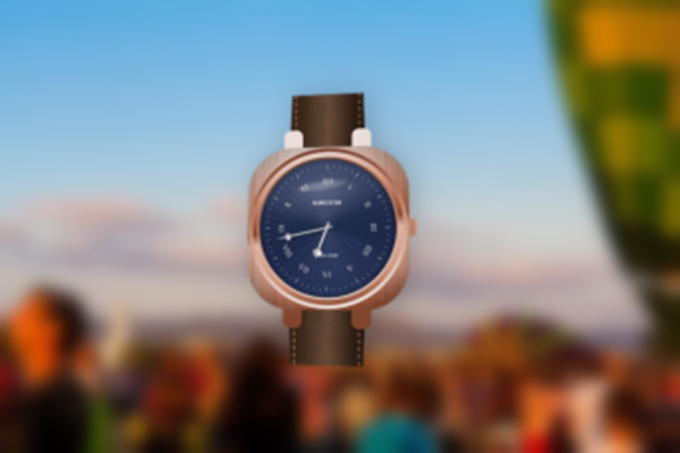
6:43
